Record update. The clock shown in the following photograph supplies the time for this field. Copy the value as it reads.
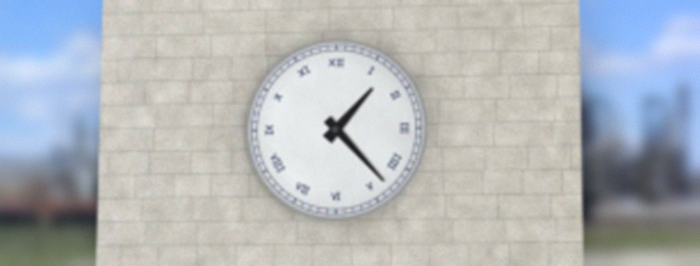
1:23
